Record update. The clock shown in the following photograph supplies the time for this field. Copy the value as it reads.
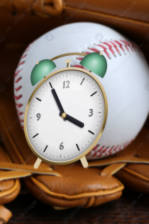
3:55
